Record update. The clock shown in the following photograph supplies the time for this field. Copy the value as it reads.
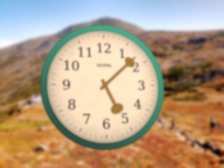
5:08
